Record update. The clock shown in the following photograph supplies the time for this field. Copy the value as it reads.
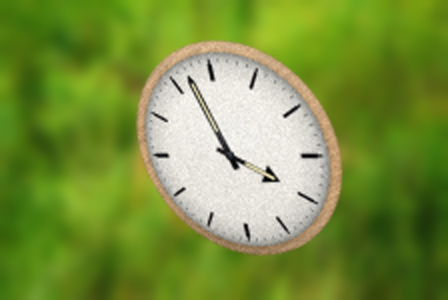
3:57
